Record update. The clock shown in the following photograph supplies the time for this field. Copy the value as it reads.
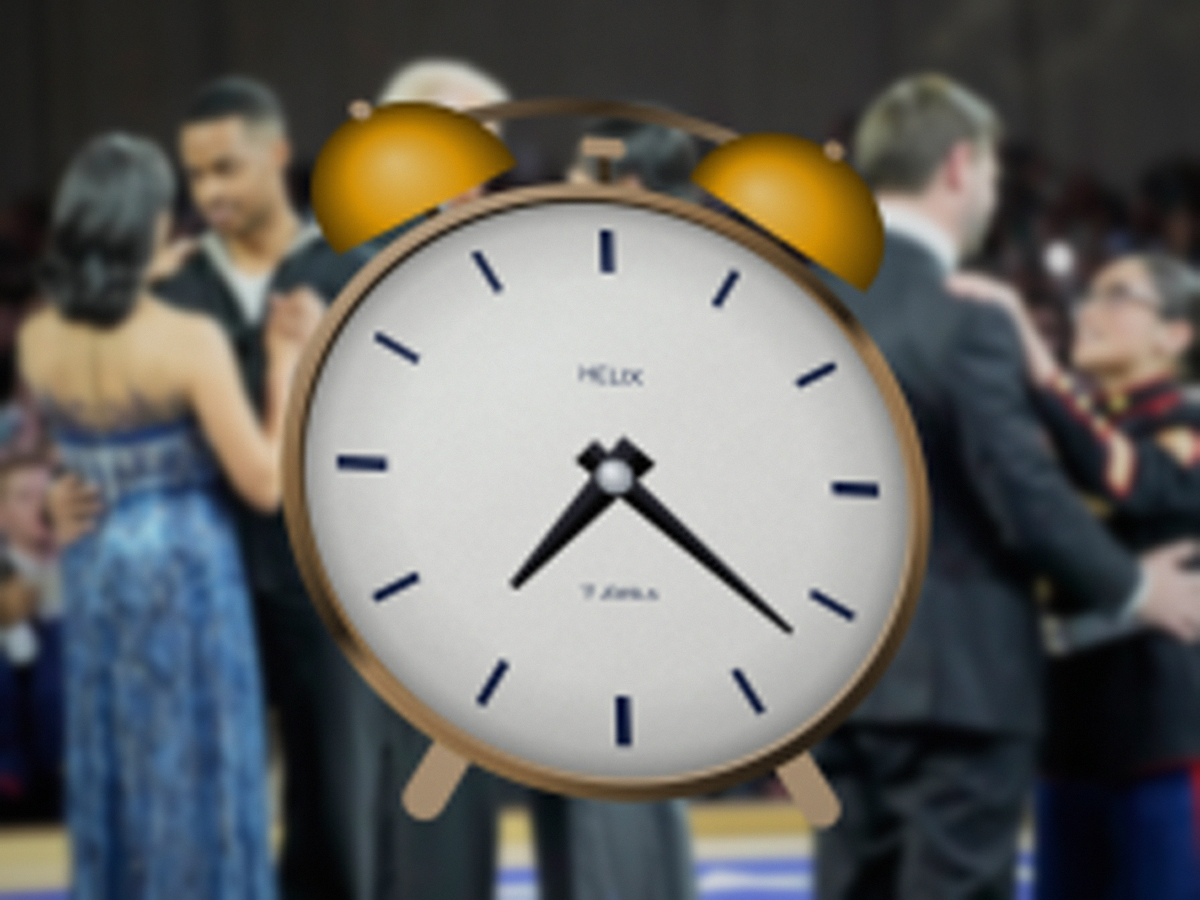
7:22
